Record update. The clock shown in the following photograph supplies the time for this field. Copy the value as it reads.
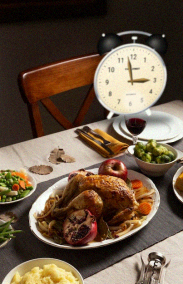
2:58
